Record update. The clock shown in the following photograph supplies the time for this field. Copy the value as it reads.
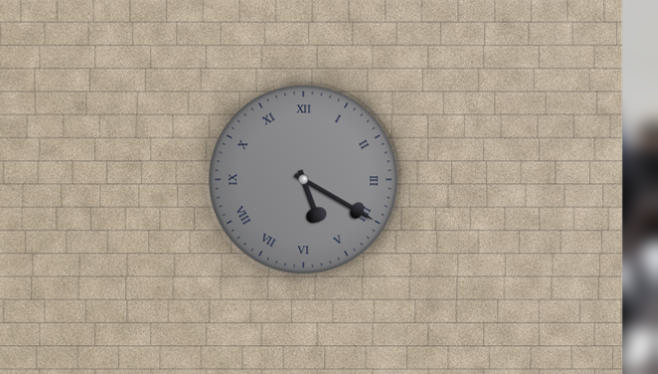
5:20
